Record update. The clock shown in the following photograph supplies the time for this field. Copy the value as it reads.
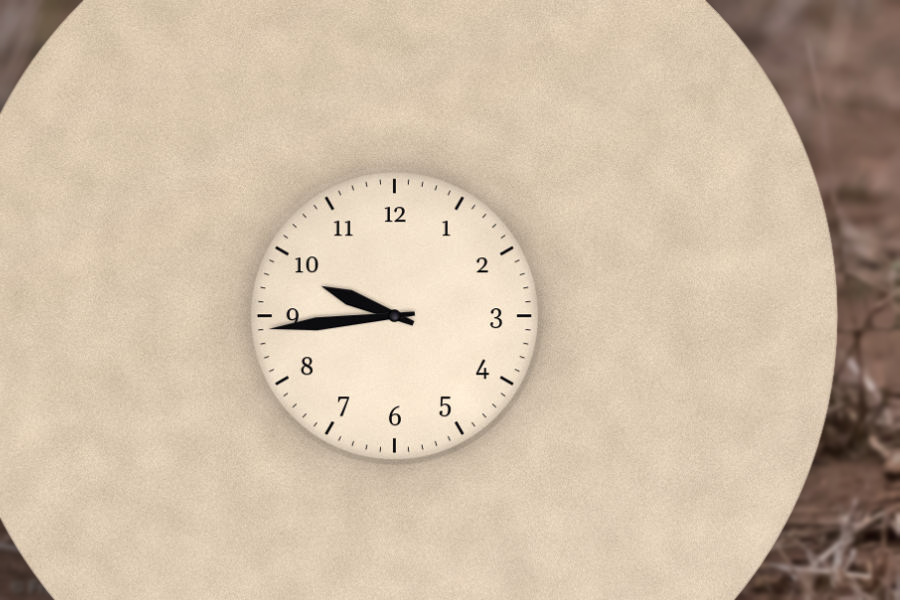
9:44
